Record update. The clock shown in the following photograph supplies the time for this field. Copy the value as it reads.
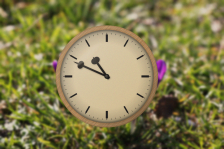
10:49
